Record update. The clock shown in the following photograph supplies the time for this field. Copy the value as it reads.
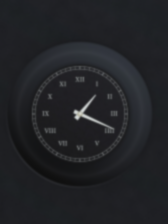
1:19
